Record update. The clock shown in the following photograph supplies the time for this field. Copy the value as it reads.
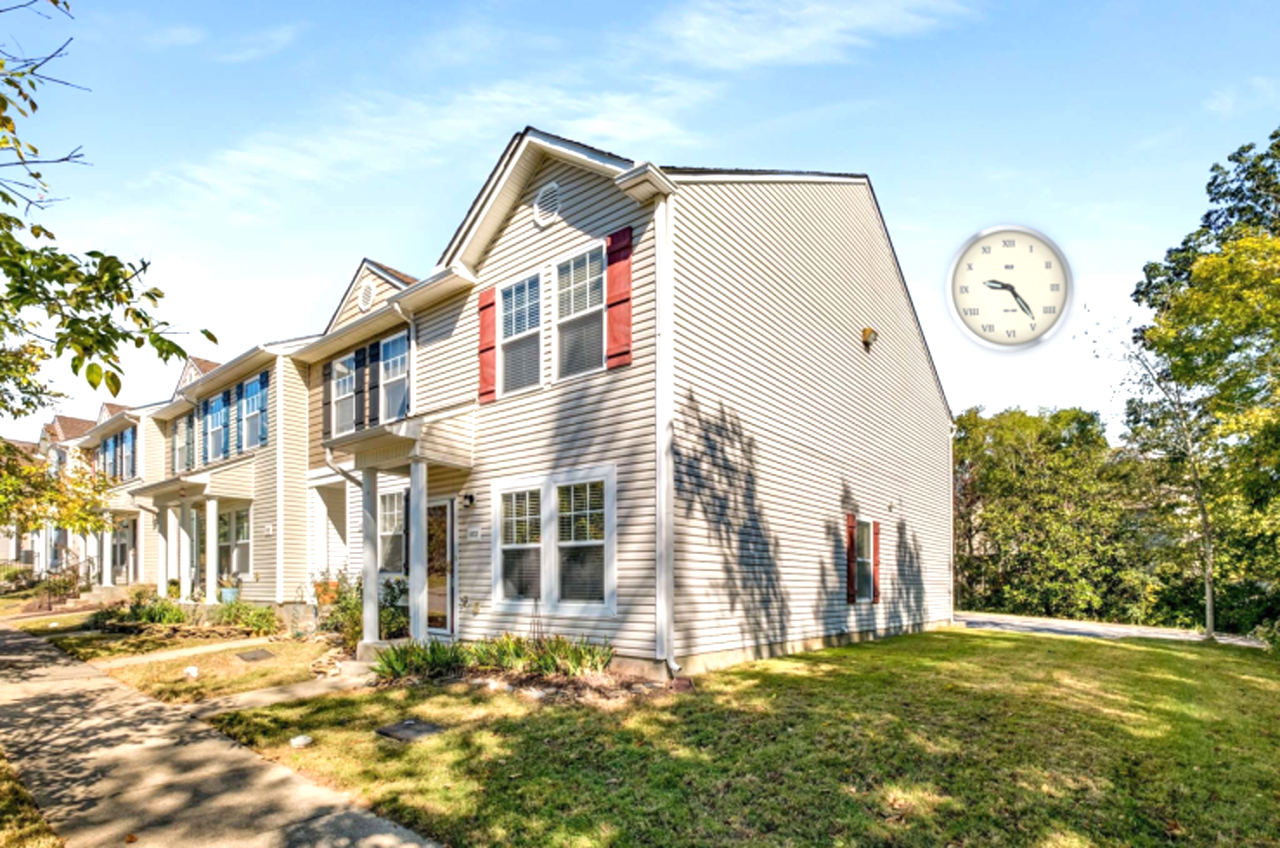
9:24
